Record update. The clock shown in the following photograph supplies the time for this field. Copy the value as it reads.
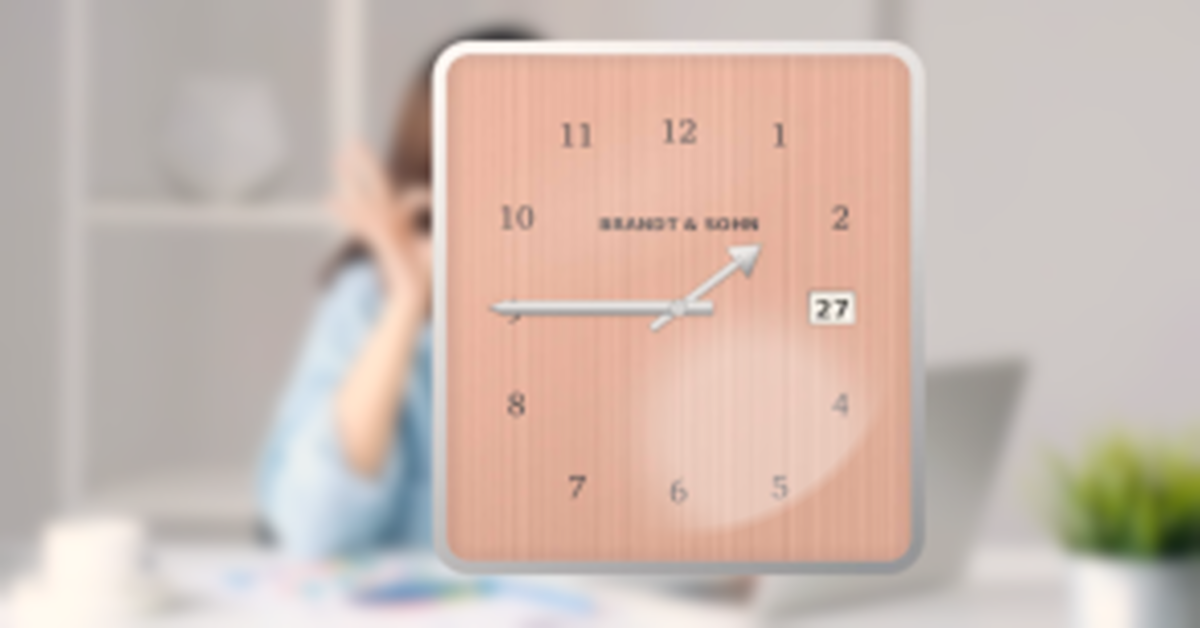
1:45
